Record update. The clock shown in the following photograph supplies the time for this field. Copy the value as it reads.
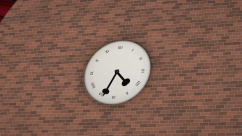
4:34
